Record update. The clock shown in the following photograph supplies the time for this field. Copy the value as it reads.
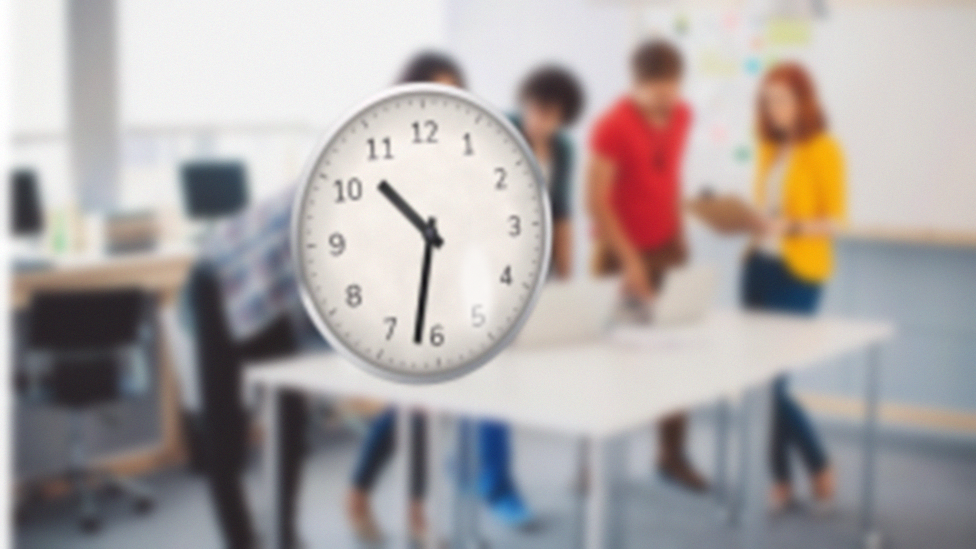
10:32
